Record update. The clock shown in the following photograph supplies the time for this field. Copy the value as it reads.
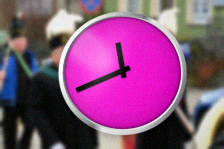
11:41
